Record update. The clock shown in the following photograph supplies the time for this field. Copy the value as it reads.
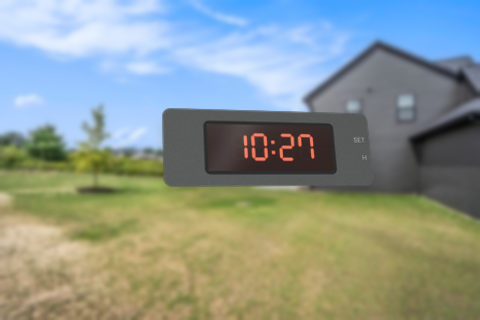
10:27
